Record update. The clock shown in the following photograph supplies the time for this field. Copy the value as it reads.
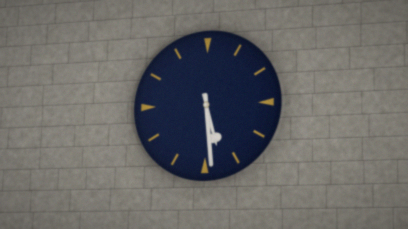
5:29
